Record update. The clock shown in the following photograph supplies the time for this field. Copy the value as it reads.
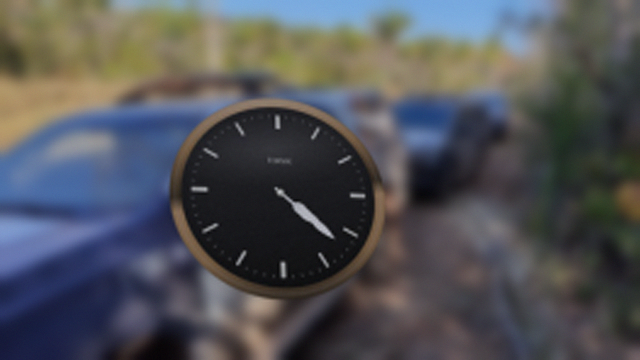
4:22
